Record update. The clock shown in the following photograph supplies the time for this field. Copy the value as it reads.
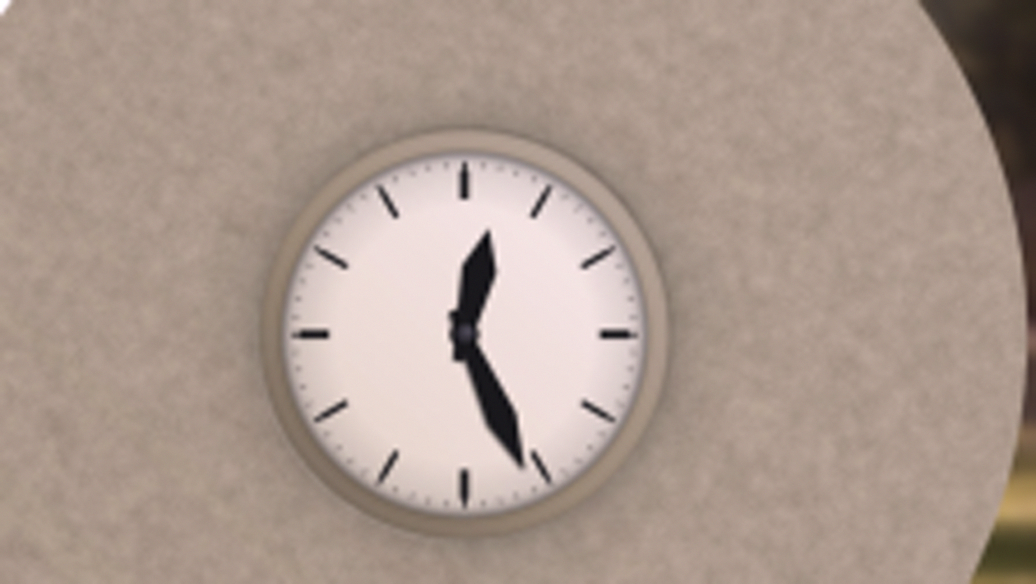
12:26
